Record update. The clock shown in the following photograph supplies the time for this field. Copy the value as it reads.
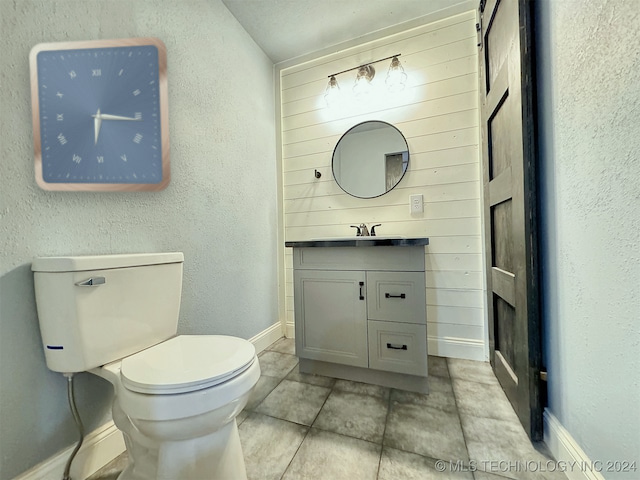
6:16
